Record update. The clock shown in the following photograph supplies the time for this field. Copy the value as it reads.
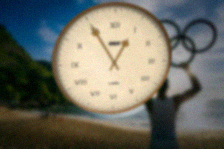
12:55
